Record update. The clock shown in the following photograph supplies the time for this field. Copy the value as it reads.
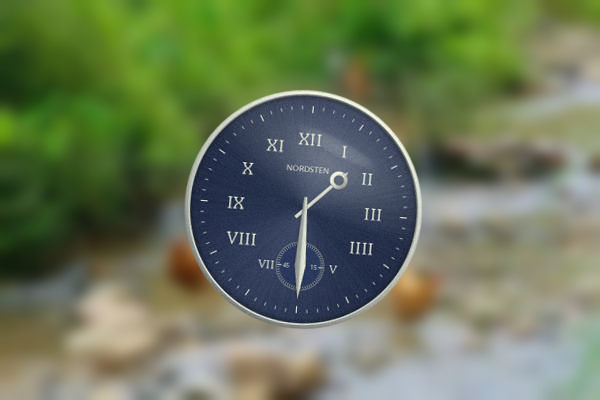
1:30
